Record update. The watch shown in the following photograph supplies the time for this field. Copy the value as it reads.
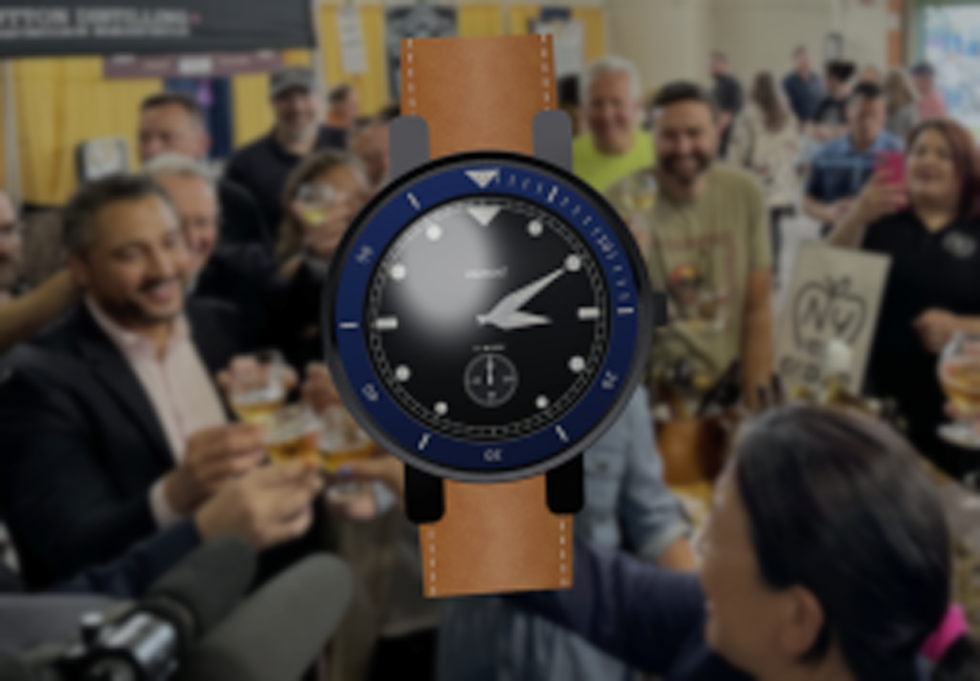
3:10
